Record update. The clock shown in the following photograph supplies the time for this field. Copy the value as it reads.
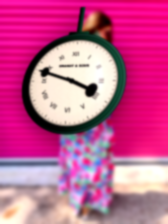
3:48
